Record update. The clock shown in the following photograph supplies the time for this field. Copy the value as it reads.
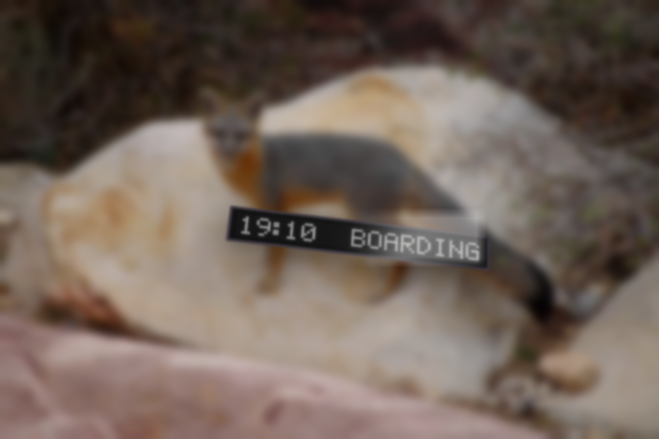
19:10
